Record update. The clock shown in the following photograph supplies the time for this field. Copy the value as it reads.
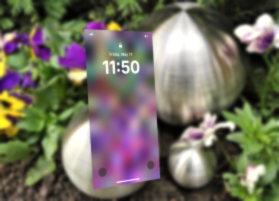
11:50
